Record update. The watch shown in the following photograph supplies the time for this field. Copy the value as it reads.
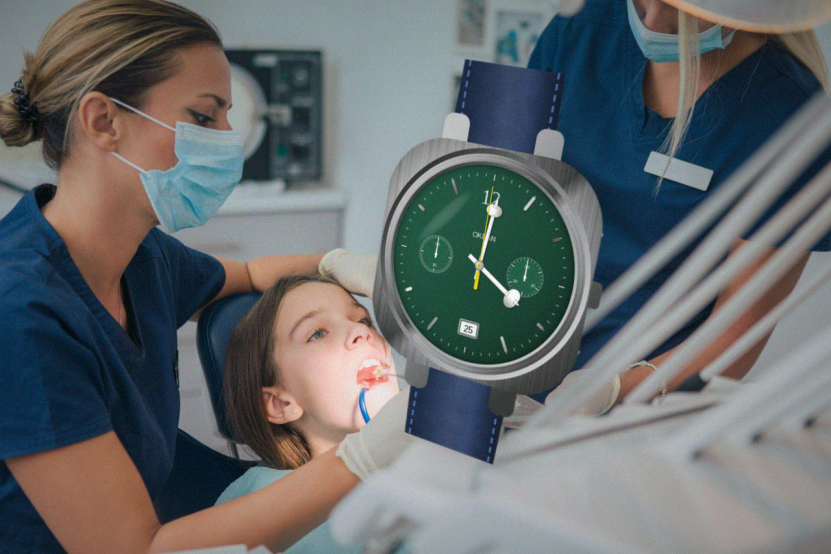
4:01
